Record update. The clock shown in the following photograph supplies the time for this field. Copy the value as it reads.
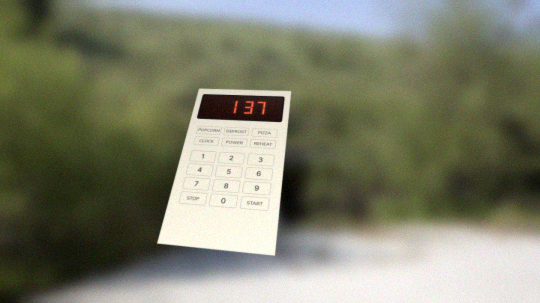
1:37
